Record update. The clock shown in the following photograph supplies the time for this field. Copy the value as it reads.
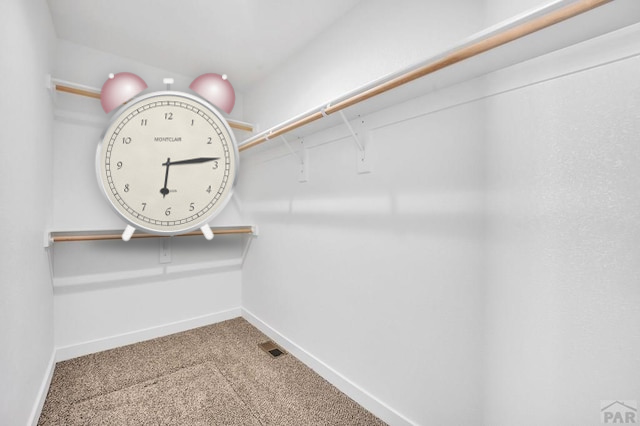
6:14
